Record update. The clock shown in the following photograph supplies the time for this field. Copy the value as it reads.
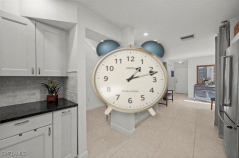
1:12
